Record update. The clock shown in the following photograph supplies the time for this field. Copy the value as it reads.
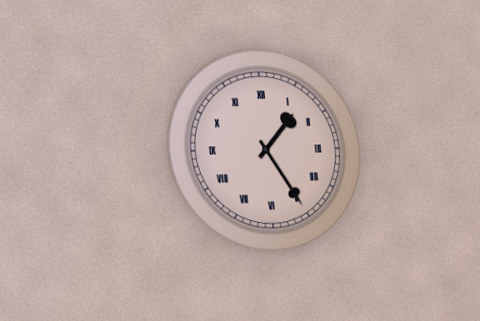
1:25
